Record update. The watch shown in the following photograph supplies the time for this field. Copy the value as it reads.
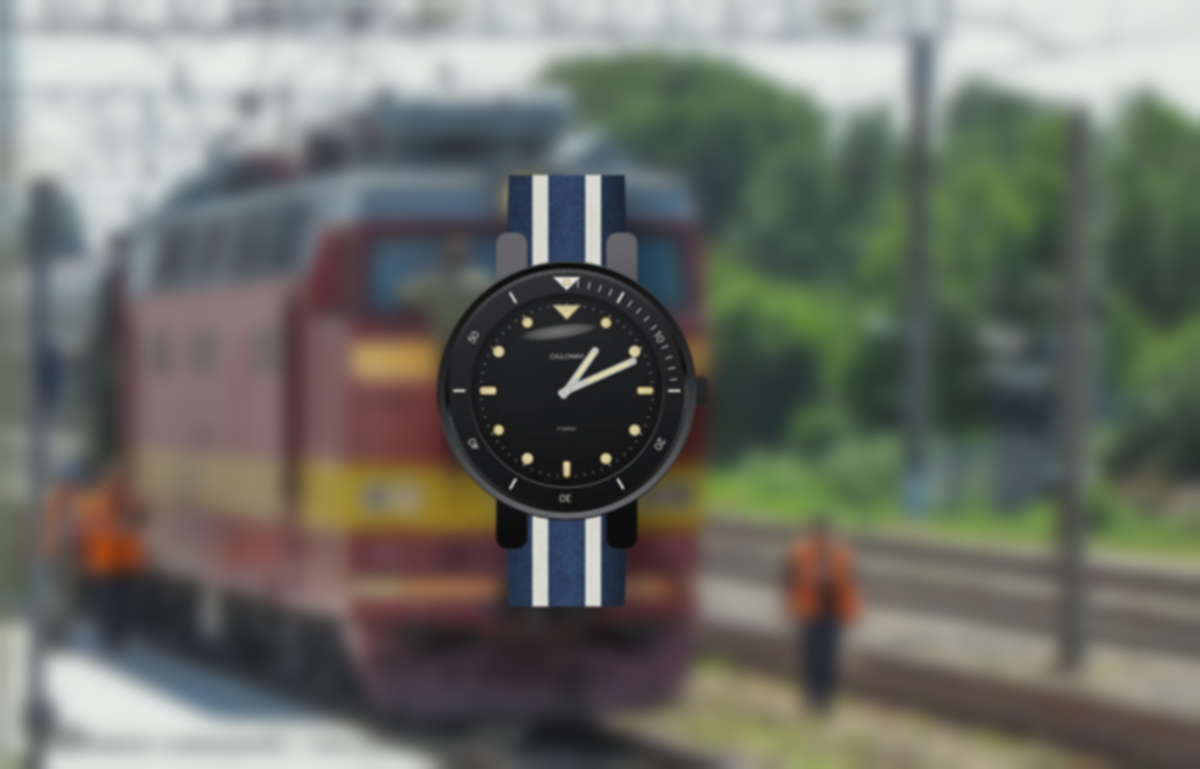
1:11
